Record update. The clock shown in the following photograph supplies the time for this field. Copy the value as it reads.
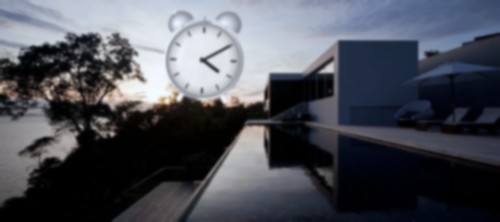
4:10
